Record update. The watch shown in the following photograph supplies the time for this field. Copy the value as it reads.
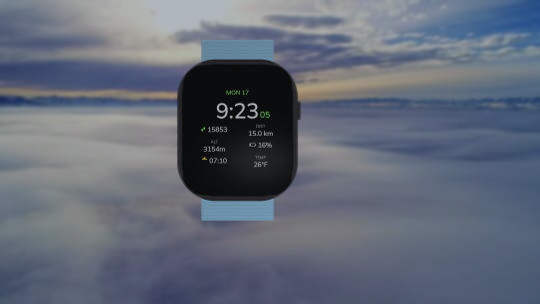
9:23:05
